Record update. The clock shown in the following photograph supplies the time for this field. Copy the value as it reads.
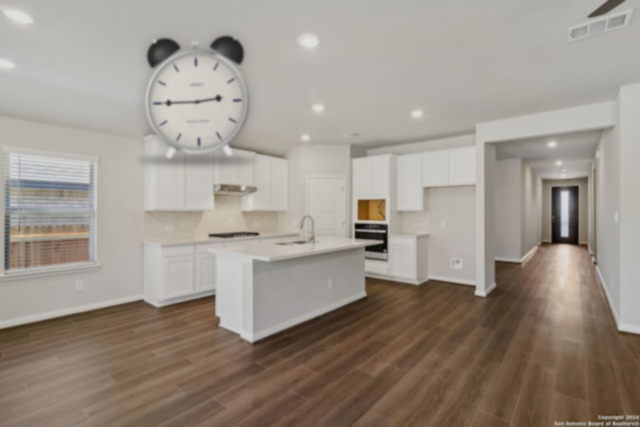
2:45
